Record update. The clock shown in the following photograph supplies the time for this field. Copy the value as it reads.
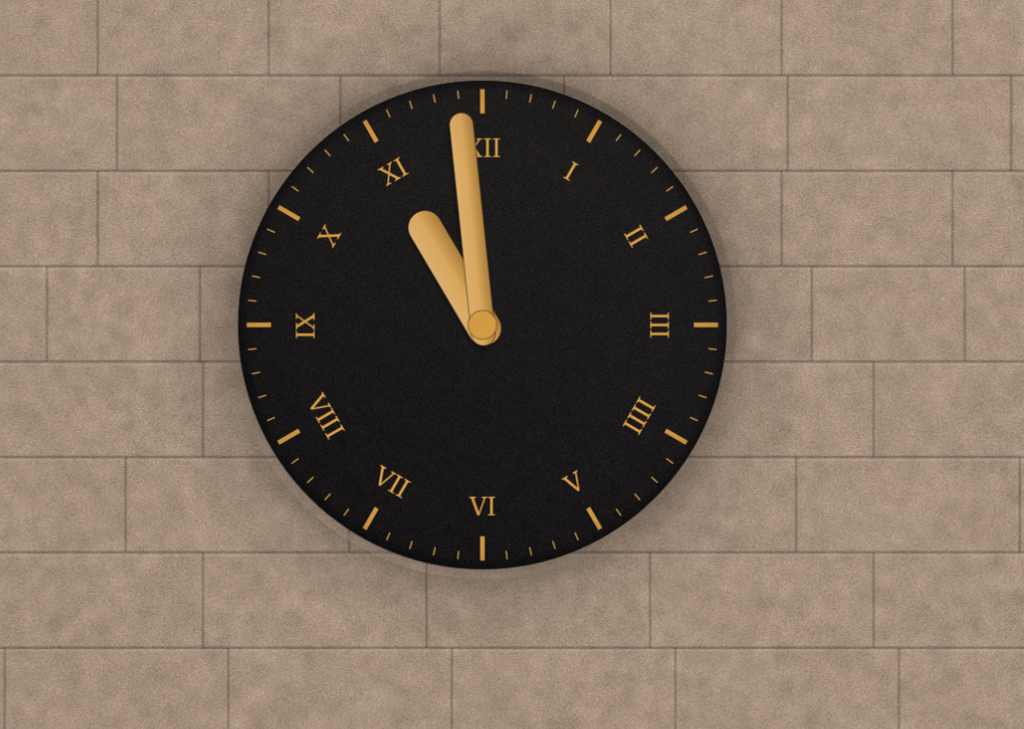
10:59
